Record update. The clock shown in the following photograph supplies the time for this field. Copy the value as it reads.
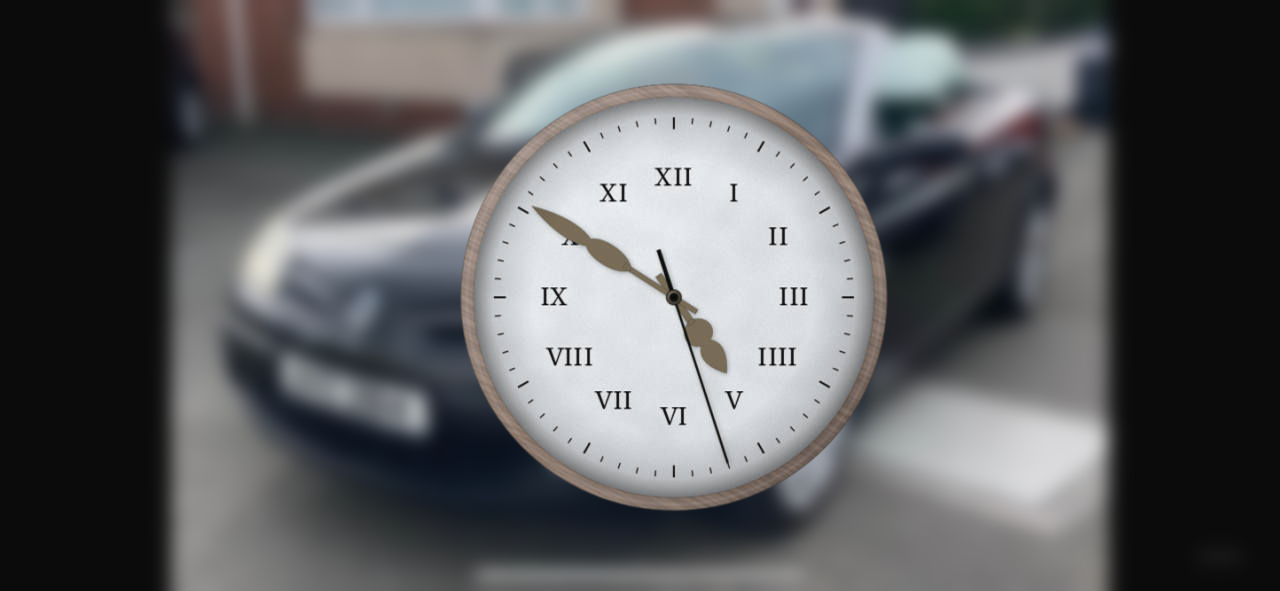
4:50:27
